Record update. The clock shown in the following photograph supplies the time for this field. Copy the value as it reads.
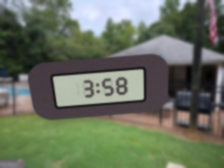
3:58
